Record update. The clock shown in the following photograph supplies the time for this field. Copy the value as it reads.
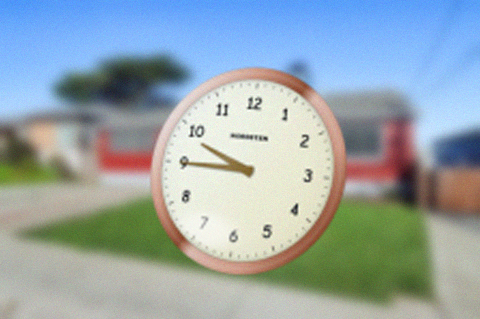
9:45
